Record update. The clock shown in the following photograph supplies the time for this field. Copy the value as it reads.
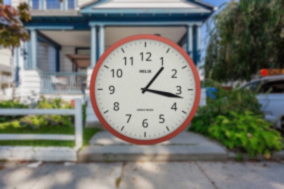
1:17
